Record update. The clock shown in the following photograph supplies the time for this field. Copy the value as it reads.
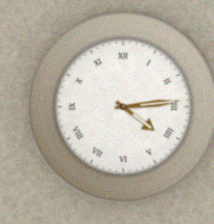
4:14
